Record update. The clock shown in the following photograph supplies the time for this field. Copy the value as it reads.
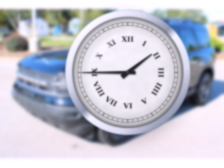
1:45
